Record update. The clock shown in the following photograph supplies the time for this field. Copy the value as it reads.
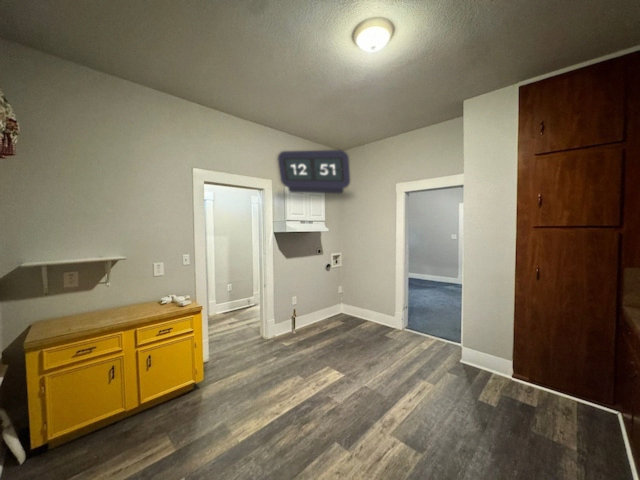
12:51
